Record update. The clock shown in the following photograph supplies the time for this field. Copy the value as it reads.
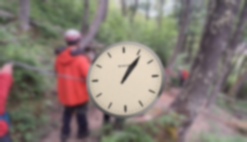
1:06
